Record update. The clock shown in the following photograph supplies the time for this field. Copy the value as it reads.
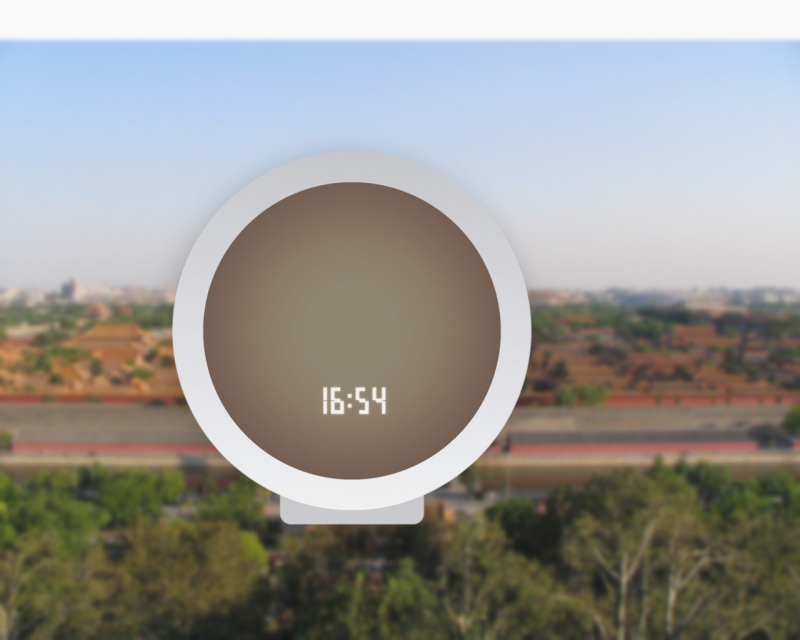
16:54
